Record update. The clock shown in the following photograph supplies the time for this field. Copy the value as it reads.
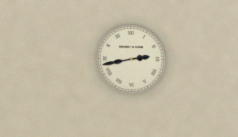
2:43
